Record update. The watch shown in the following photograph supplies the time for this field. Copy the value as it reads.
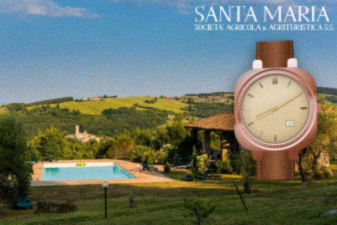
8:10
